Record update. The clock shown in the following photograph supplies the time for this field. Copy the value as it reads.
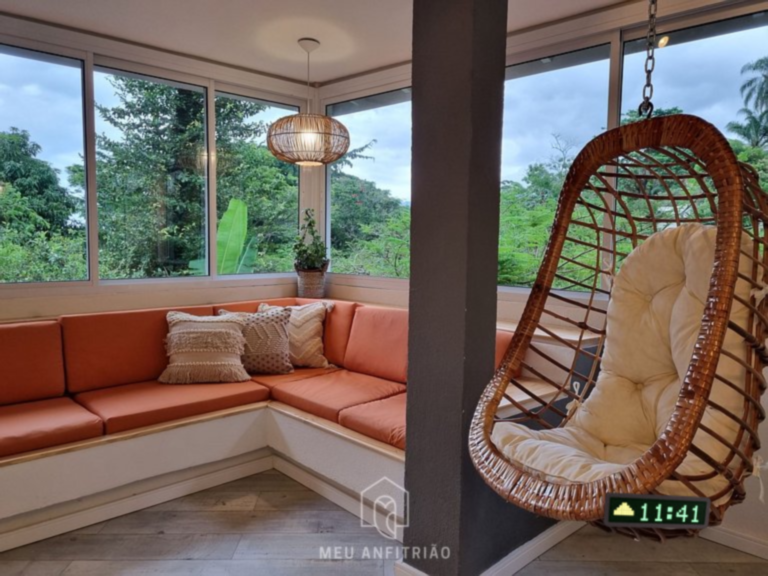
11:41
